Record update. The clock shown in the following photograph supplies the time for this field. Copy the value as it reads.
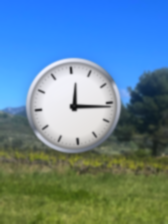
12:16
